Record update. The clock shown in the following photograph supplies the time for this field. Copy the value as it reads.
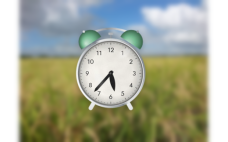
5:37
